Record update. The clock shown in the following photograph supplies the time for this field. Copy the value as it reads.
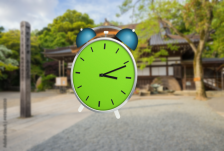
3:11
